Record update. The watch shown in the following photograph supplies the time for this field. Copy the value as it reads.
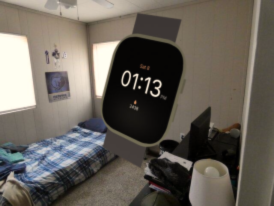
1:13
